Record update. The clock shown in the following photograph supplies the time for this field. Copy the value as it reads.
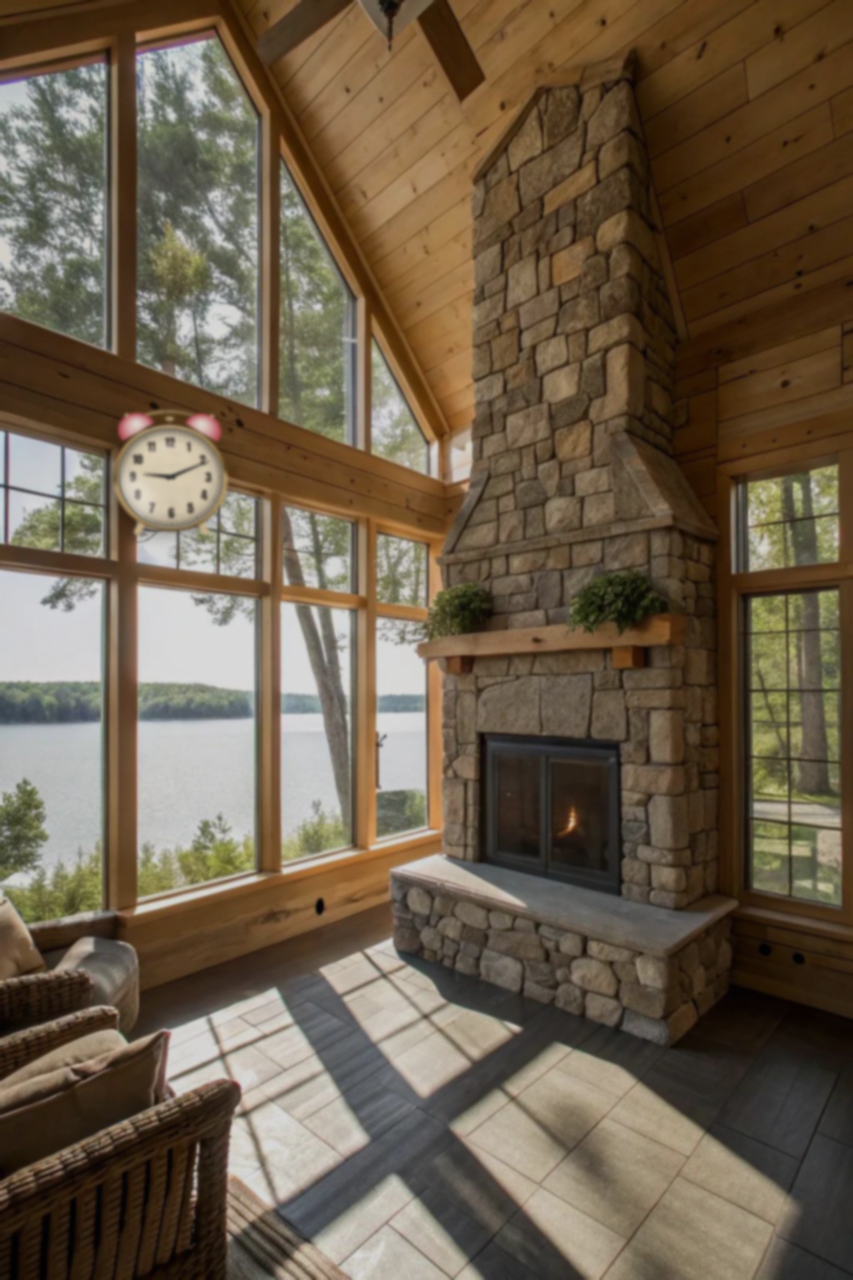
9:11
